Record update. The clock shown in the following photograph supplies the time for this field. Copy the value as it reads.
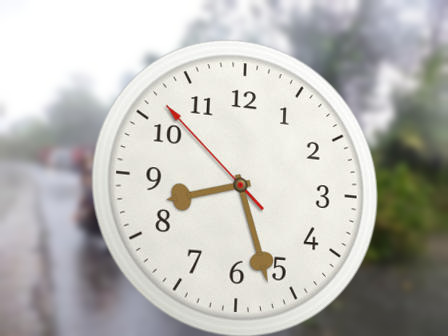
8:26:52
